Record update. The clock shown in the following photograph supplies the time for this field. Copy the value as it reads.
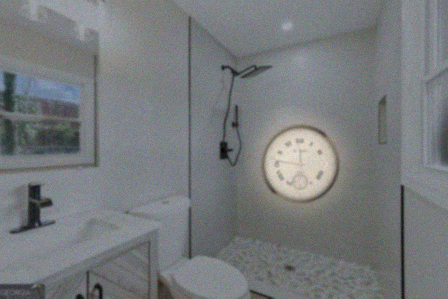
11:47
